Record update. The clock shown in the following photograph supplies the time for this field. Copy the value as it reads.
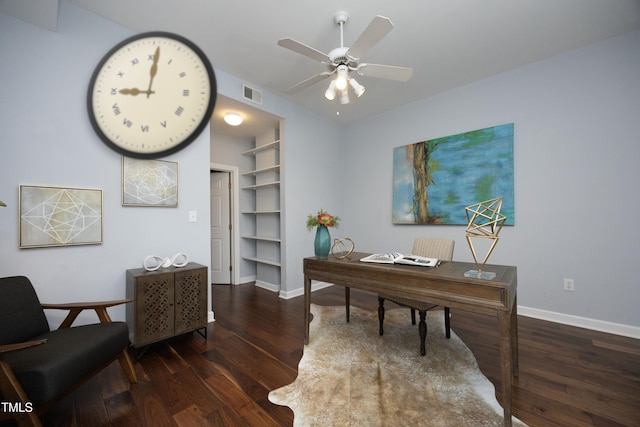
9:01
